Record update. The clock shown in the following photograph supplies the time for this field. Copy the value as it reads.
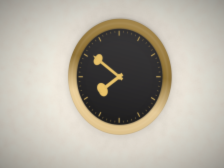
7:51
